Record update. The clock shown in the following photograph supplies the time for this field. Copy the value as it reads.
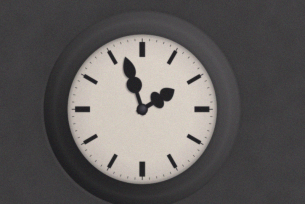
1:57
